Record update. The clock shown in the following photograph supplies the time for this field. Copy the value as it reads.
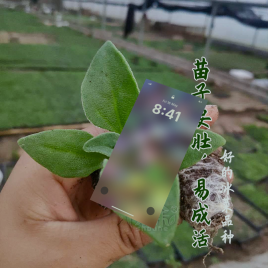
8:41
